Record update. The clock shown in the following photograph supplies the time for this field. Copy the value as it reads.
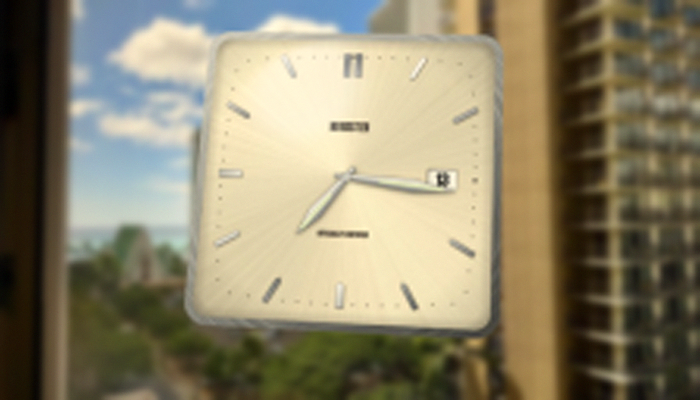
7:16
